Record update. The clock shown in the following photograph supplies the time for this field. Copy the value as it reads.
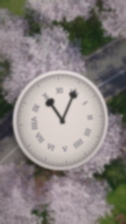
10:00
